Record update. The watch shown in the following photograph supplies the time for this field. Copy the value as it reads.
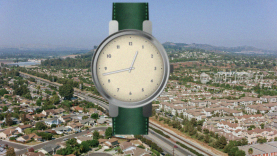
12:43
